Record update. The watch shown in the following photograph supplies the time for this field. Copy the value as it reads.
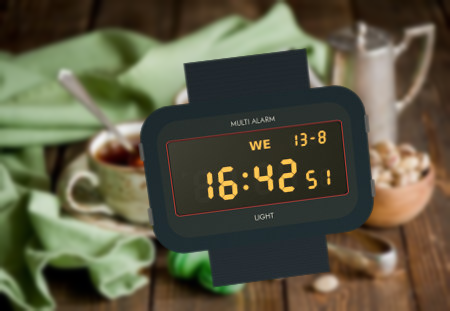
16:42:51
